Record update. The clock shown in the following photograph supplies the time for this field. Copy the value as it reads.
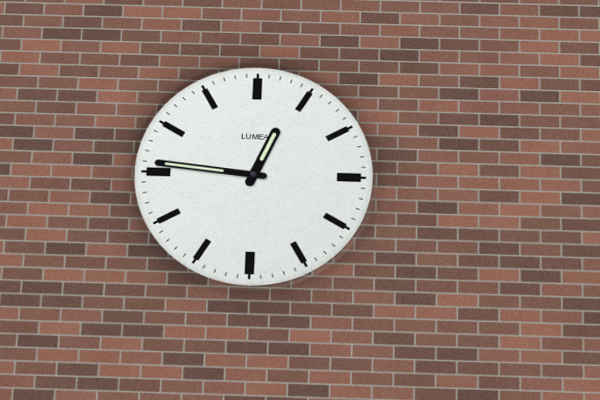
12:46
